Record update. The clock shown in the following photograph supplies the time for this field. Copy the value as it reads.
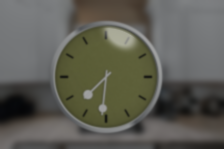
7:31
